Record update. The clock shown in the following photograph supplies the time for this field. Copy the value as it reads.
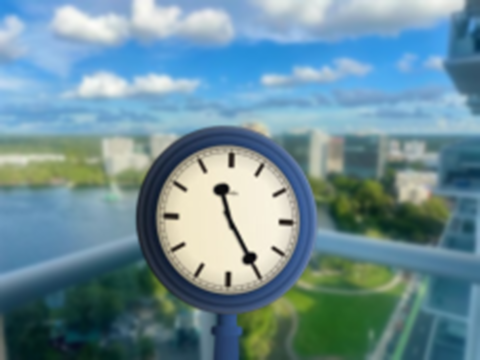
11:25
